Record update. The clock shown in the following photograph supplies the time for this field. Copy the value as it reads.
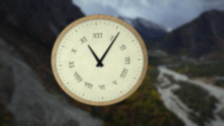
11:06
